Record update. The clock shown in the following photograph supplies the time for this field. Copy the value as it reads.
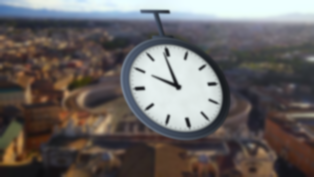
9:59
